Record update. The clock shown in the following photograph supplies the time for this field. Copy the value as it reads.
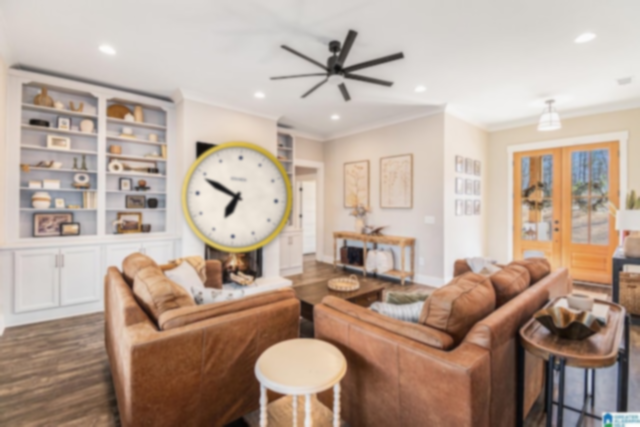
6:49
